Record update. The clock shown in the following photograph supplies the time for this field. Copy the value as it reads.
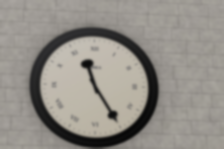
11:25
